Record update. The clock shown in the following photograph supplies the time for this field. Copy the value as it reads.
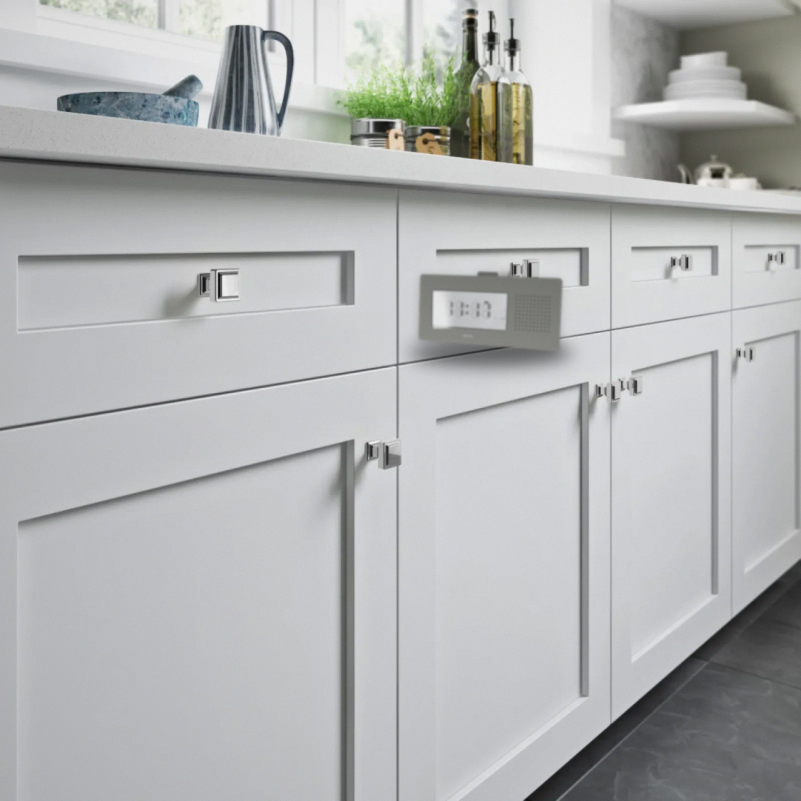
11:17
